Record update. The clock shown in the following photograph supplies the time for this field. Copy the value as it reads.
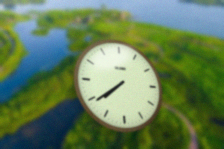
7:39
